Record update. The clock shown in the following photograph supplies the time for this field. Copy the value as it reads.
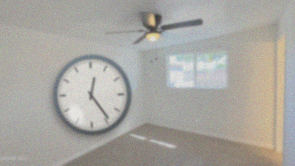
12:24
